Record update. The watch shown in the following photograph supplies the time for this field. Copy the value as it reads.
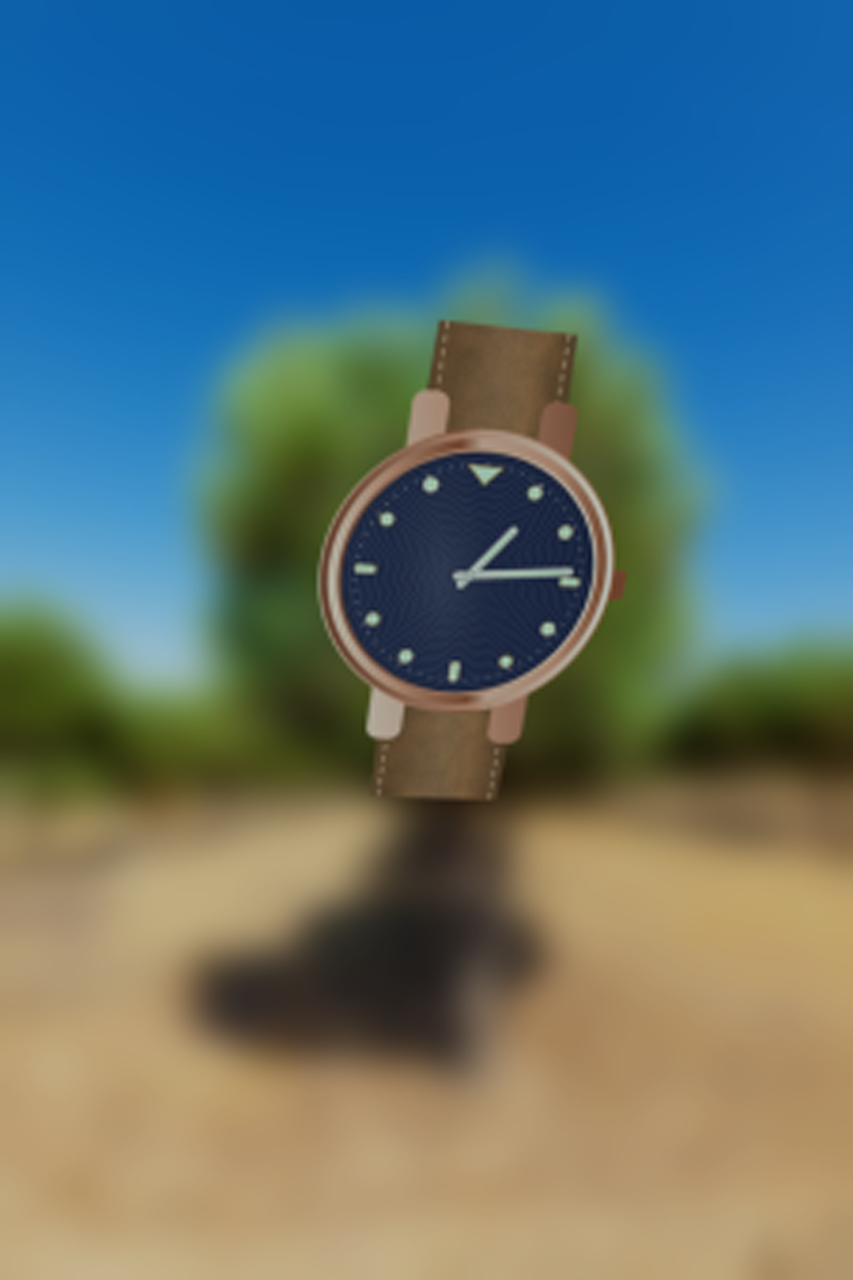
1:14
